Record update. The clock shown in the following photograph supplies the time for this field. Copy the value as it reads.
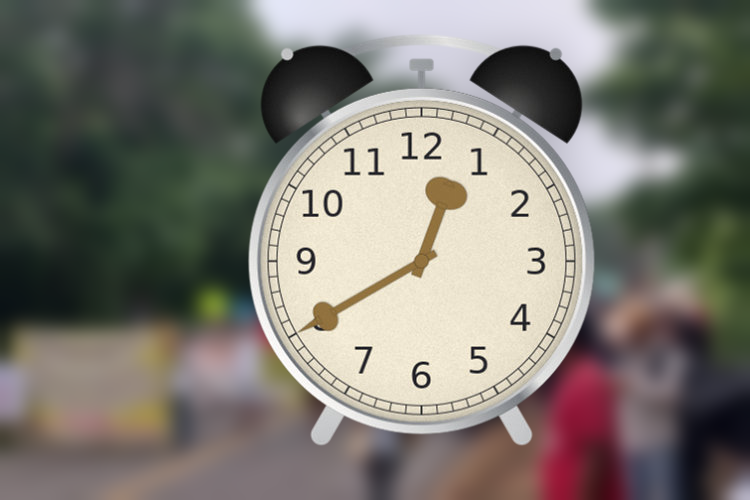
12:40
